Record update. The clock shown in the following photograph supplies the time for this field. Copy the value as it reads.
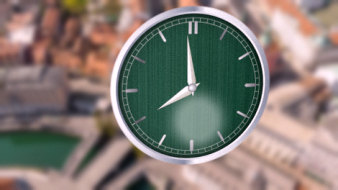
7:59
